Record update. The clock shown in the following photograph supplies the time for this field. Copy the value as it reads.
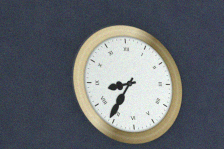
8:36
